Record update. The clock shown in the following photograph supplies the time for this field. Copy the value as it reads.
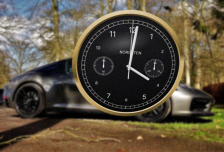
4:01
